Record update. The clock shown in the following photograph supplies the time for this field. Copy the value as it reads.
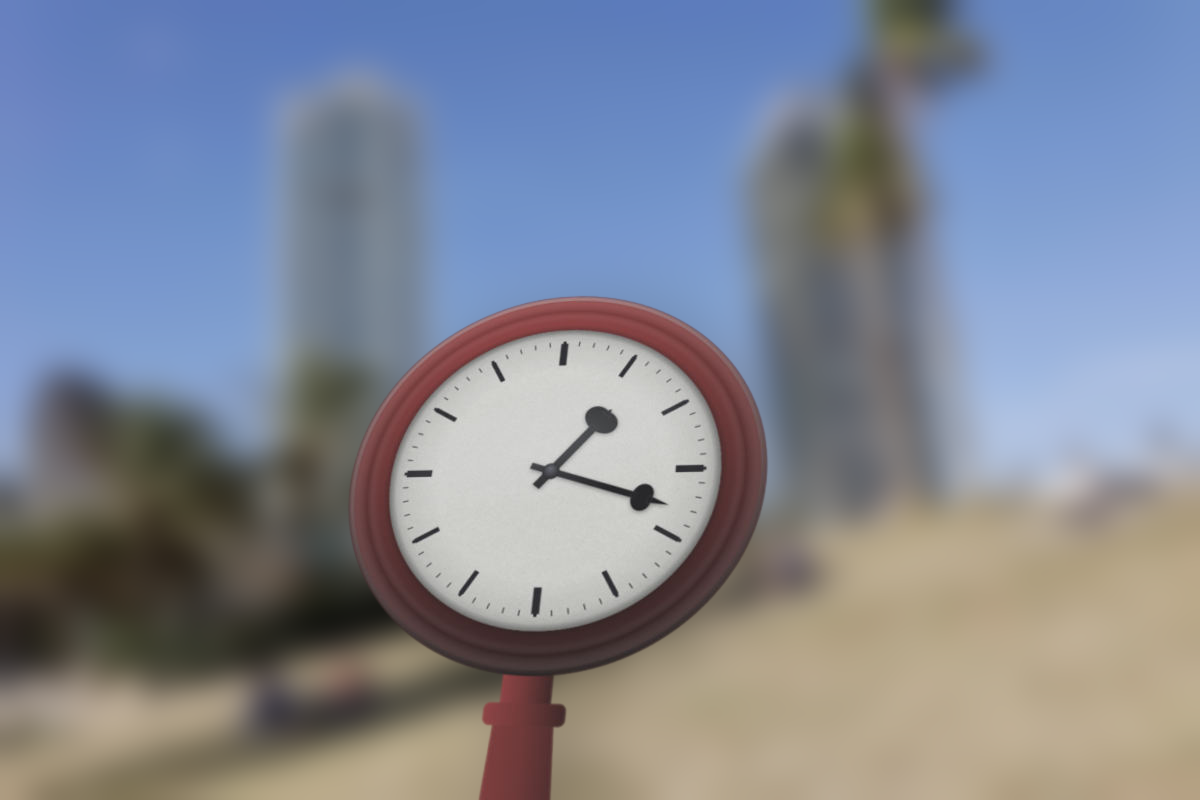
1:18
